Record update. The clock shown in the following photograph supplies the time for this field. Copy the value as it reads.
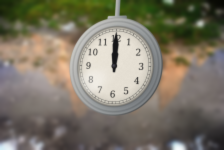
12:00
